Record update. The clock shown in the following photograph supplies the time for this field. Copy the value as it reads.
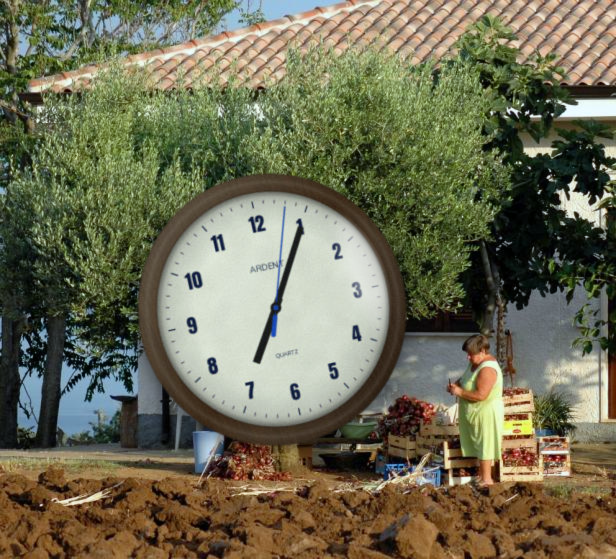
7:05:03
